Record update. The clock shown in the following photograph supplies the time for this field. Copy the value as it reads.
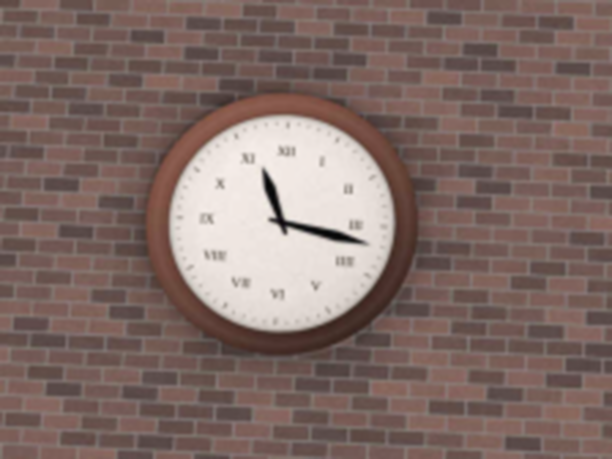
11:17
